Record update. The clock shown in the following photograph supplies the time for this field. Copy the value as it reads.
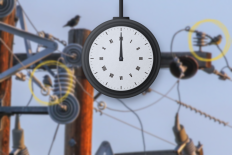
12:00
